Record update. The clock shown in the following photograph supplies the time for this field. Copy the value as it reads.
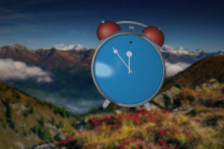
11:53
